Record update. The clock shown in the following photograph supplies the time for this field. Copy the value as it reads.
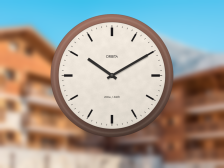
10:10
